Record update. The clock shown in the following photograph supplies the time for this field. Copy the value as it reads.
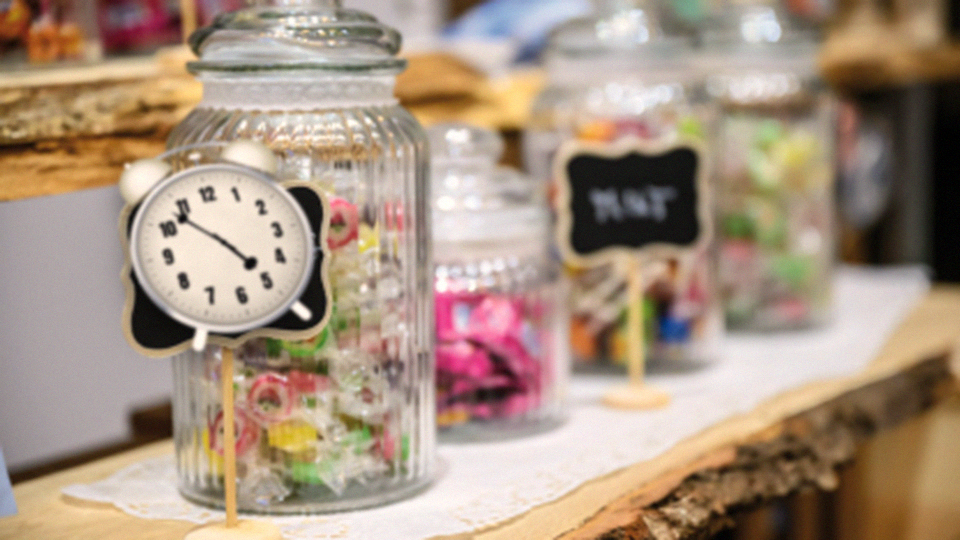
4:53
